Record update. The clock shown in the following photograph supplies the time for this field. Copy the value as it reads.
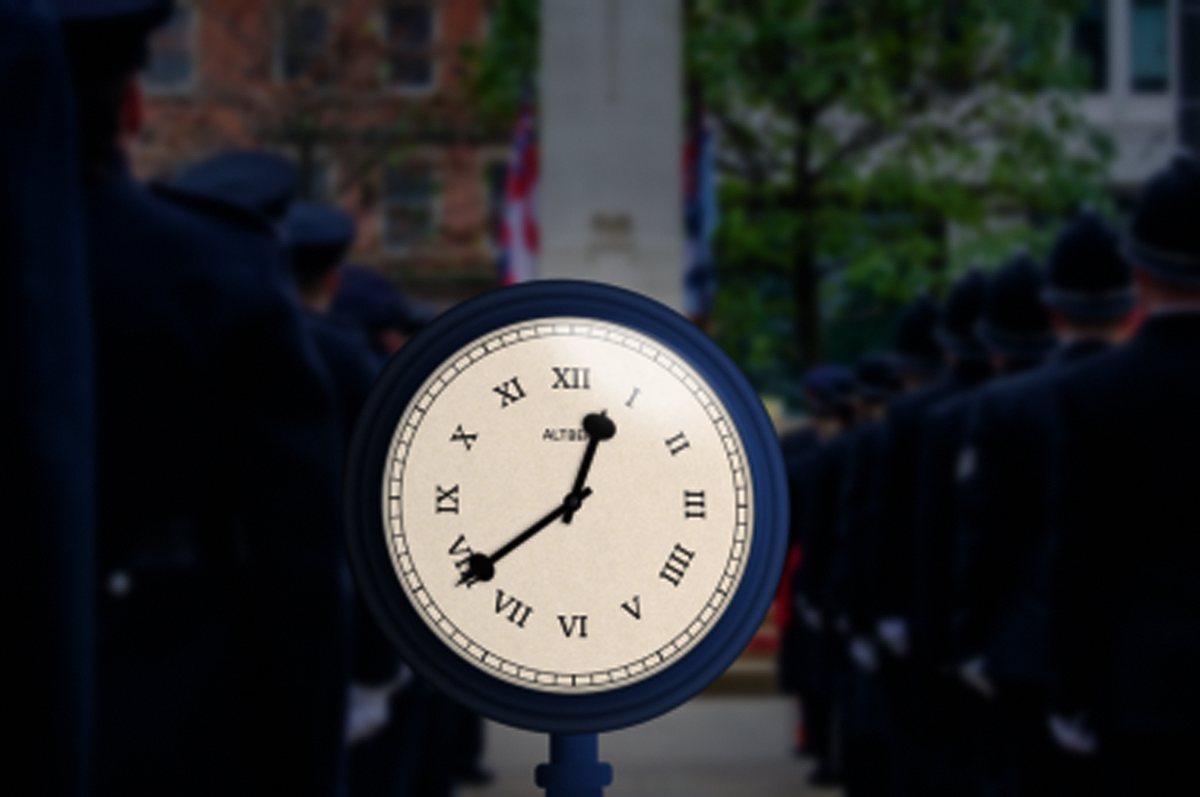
12:39
